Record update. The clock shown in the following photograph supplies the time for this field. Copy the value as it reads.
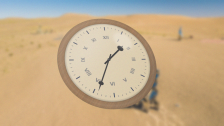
1:34
